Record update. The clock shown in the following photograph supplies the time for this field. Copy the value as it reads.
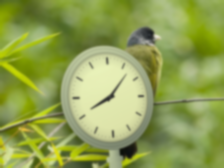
8:07
